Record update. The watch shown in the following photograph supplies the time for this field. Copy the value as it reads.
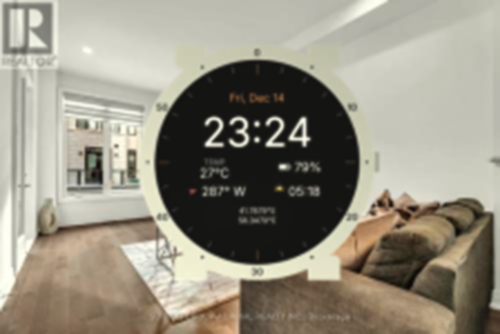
23:24
